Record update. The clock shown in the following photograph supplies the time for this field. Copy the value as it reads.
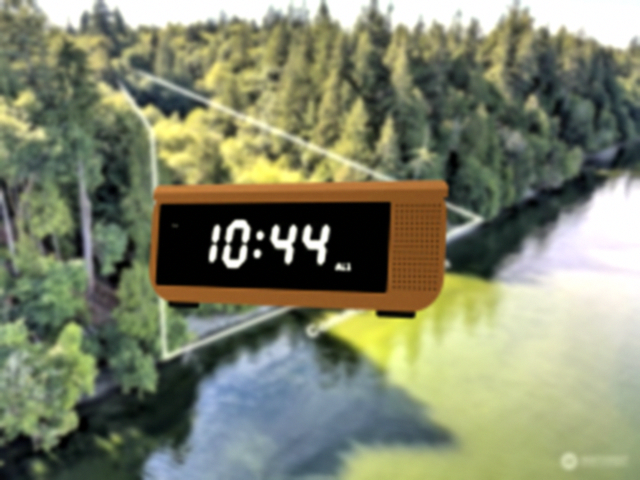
10:44
